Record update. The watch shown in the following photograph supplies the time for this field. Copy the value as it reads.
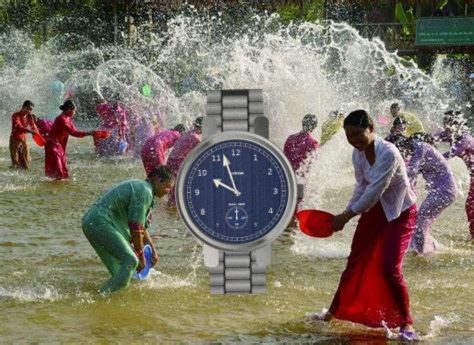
9:57
